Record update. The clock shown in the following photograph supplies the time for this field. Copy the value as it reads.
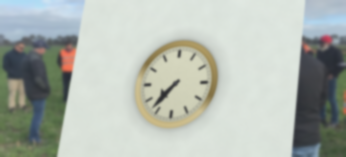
7:37
